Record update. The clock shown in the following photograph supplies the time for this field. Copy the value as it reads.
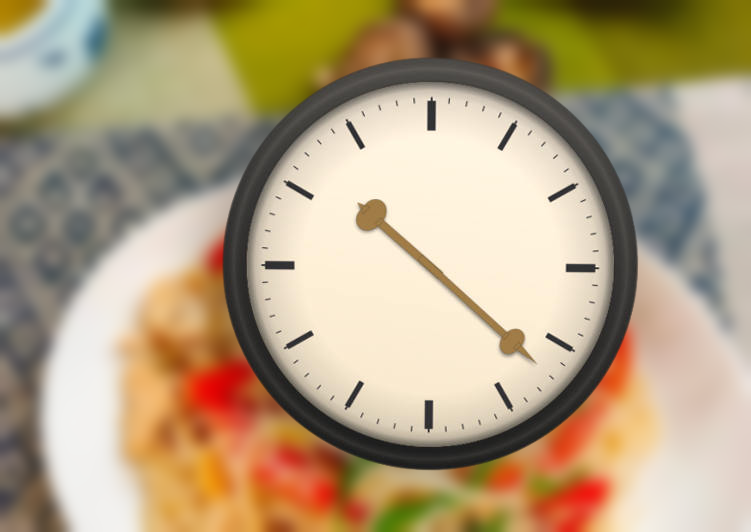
10:22
